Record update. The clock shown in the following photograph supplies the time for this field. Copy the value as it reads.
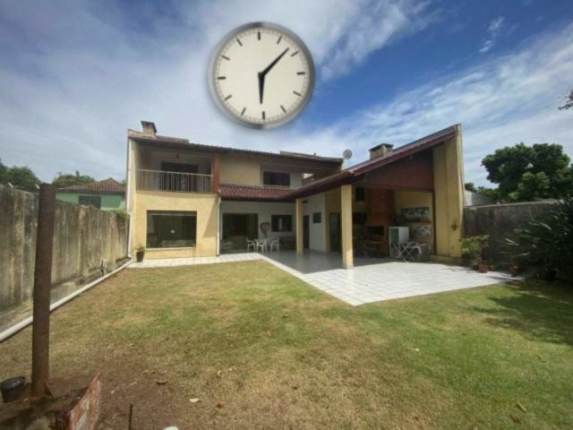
6:08
